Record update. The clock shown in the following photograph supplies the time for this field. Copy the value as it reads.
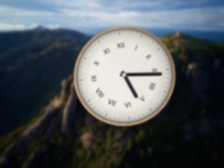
5:16
